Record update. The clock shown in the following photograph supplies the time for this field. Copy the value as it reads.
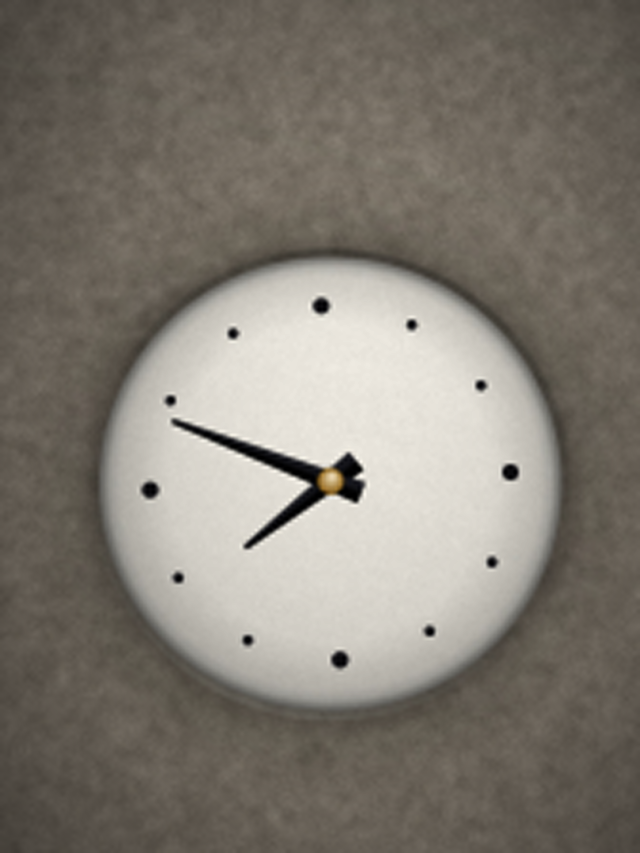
7:49
